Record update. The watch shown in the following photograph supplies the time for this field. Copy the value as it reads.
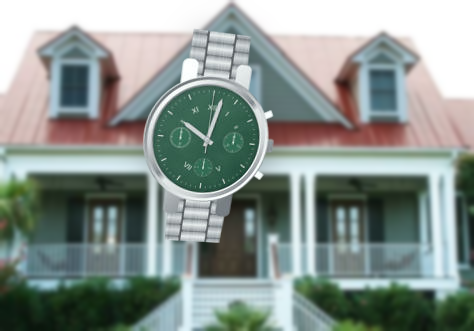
10:02
